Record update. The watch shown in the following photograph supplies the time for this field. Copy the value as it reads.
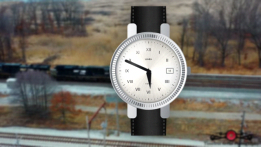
5:49
